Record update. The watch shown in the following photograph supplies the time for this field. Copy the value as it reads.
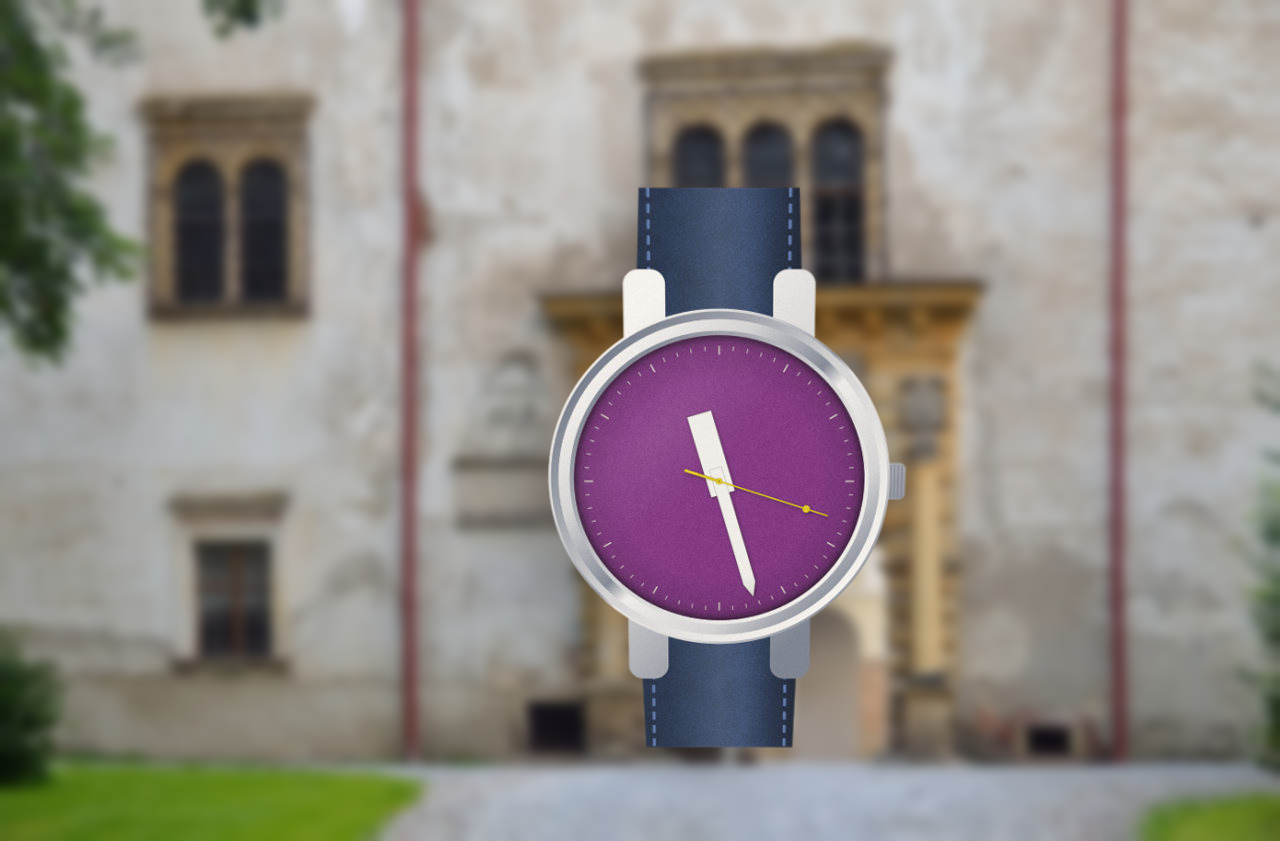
11:27:18
